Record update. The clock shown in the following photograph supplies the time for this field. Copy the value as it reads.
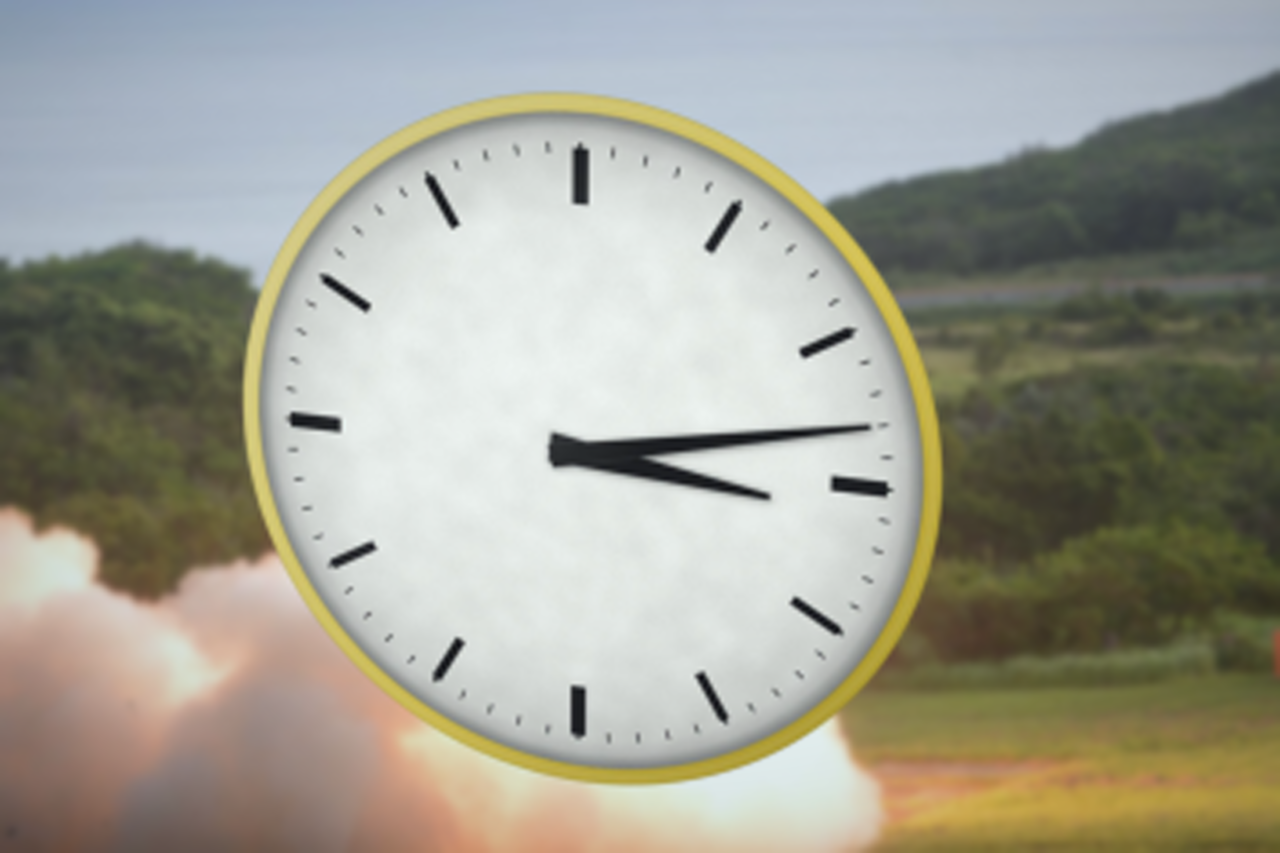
3:13
